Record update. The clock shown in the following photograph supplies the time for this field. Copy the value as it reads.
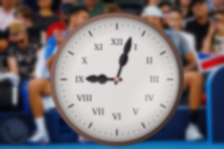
9:03
